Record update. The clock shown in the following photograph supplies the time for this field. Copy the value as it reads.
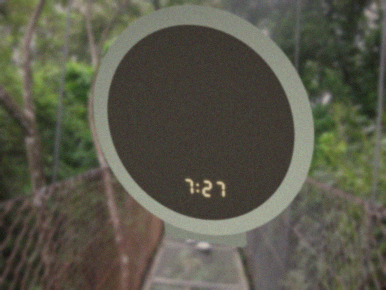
7:27
